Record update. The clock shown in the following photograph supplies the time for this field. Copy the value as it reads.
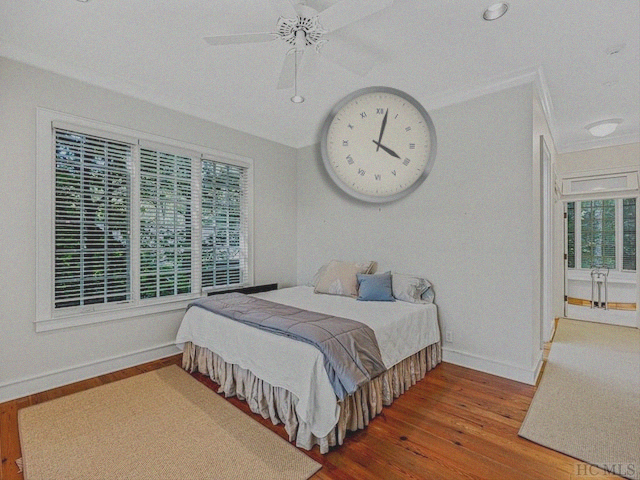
4:02
